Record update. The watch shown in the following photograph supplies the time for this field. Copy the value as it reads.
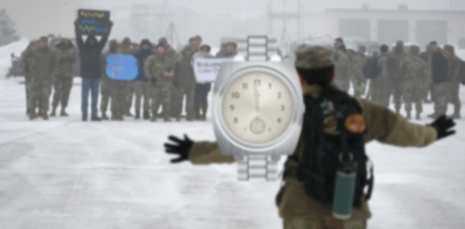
11:59
